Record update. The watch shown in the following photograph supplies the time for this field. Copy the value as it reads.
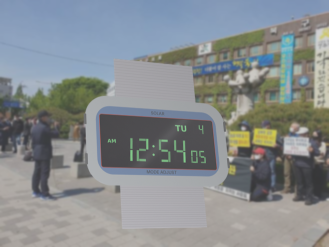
12:54:05
